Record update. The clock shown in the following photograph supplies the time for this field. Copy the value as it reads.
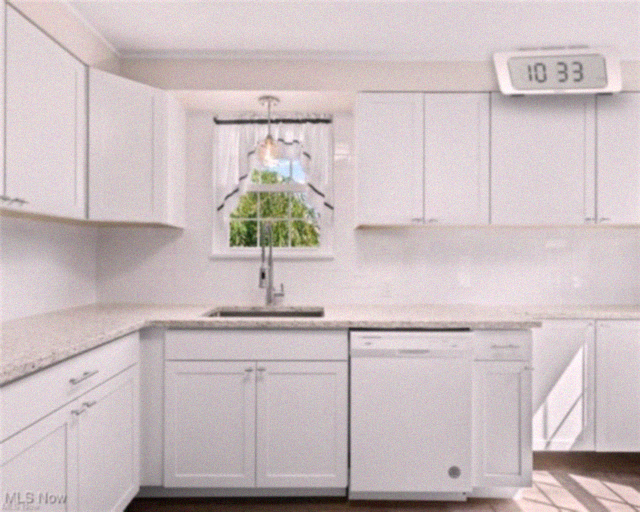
10:33
